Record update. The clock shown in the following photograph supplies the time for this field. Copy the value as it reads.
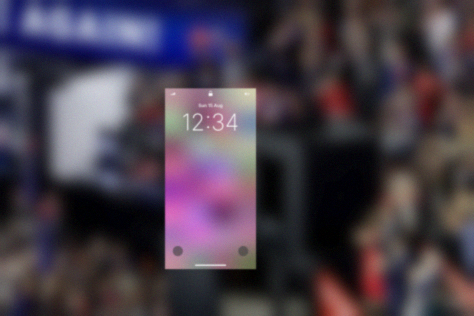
12:34
